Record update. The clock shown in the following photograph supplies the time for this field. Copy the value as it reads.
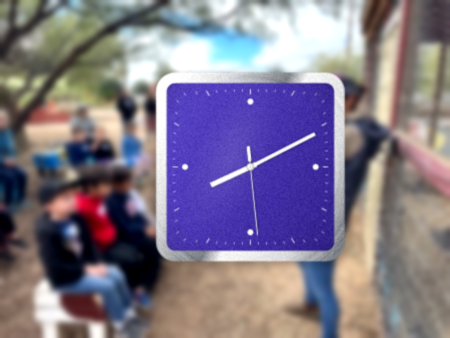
8:10:29
